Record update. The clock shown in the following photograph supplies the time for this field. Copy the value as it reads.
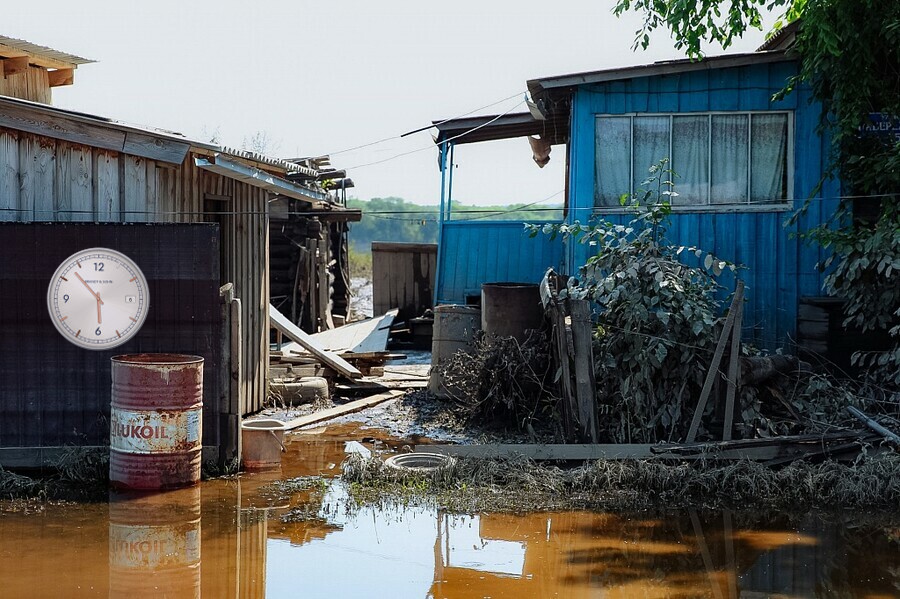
5:53
